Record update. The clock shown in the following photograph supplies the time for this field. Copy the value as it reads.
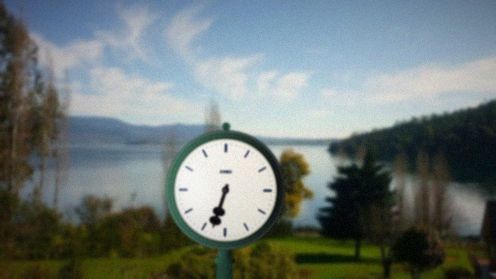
6:33
